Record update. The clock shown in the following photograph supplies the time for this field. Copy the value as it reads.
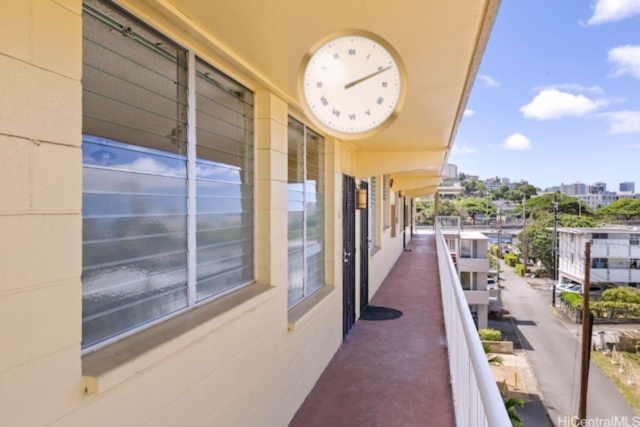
2:11
